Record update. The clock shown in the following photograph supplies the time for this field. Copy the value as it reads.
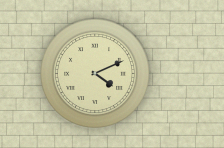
4:11
